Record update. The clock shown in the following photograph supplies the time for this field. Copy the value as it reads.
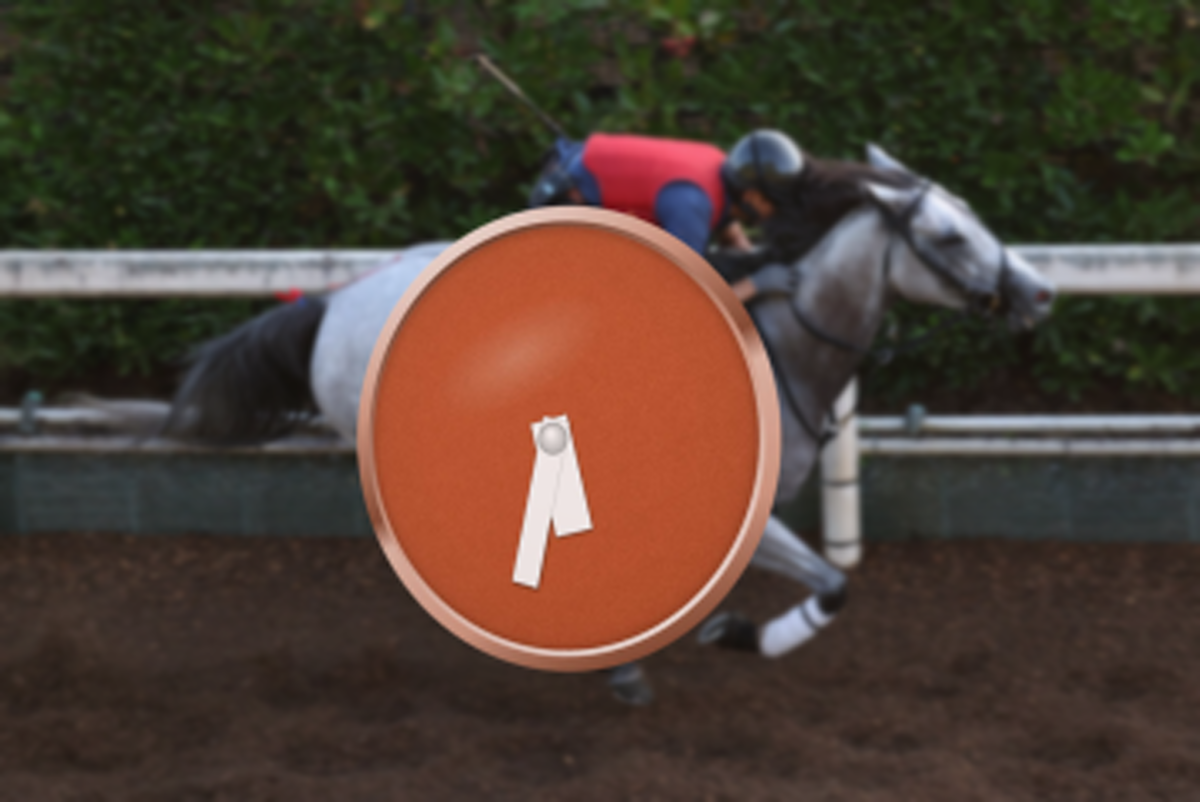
5:32
